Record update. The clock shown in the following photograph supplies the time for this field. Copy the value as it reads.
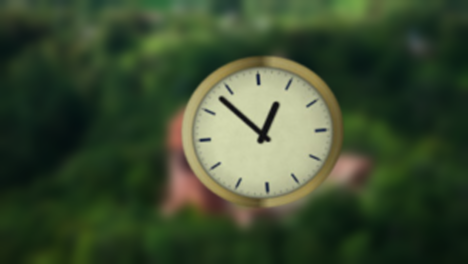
12:53
